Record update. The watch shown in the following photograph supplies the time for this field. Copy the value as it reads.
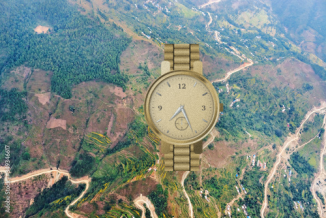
7:26
